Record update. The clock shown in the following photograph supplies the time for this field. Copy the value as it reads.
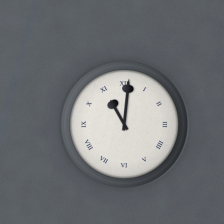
11:01
